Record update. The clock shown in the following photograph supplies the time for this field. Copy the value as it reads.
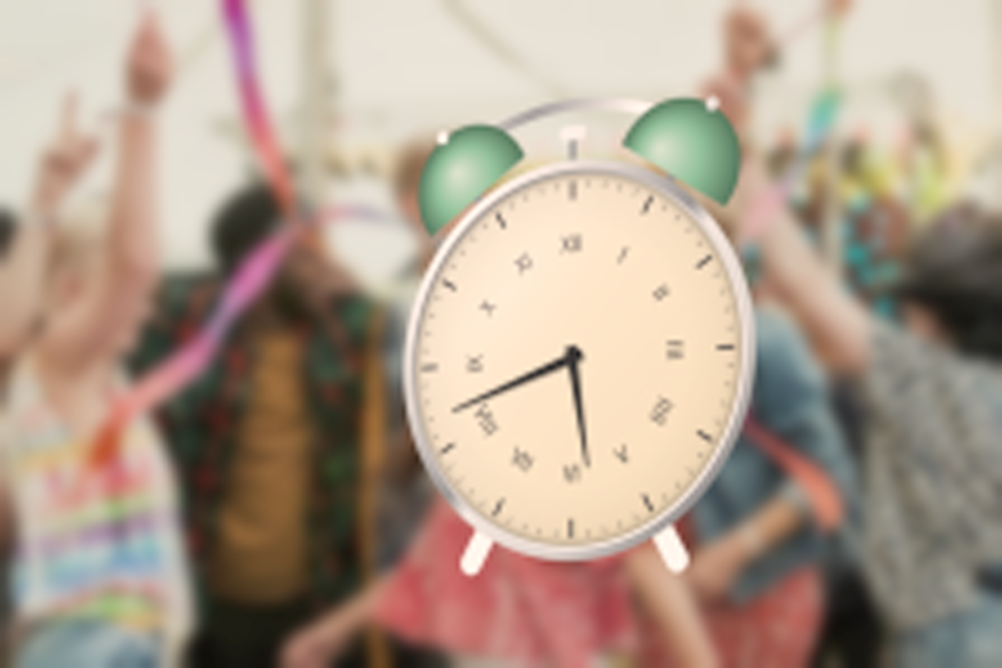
5:42
